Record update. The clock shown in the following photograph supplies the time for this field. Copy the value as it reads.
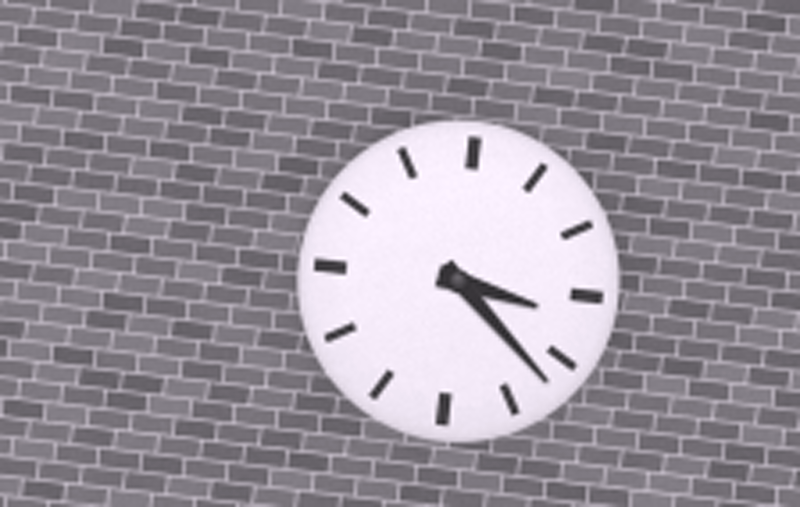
3:22
